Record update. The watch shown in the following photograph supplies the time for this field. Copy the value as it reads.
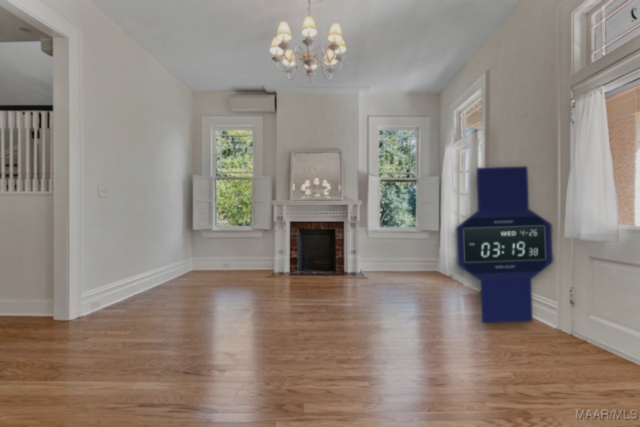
3:19
